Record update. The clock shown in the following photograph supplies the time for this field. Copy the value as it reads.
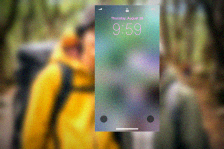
9:59
